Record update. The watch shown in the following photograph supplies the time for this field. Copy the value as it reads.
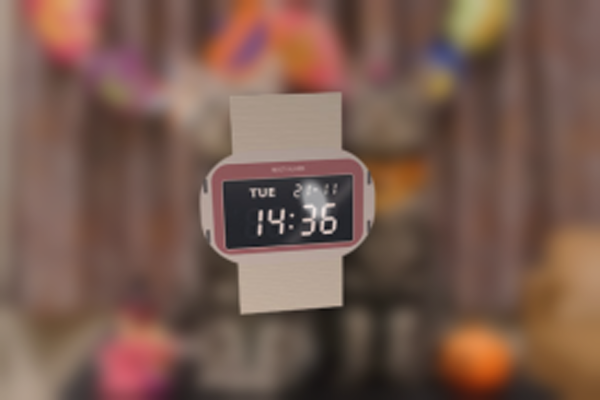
14:36
